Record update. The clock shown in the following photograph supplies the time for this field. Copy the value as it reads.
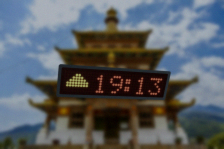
19:13
